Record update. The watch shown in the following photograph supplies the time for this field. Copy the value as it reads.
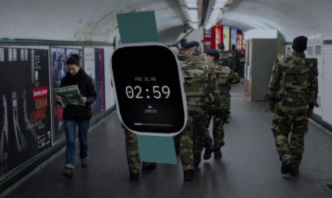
2:59
